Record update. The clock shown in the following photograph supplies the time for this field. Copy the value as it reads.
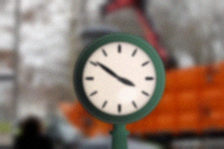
3:51
